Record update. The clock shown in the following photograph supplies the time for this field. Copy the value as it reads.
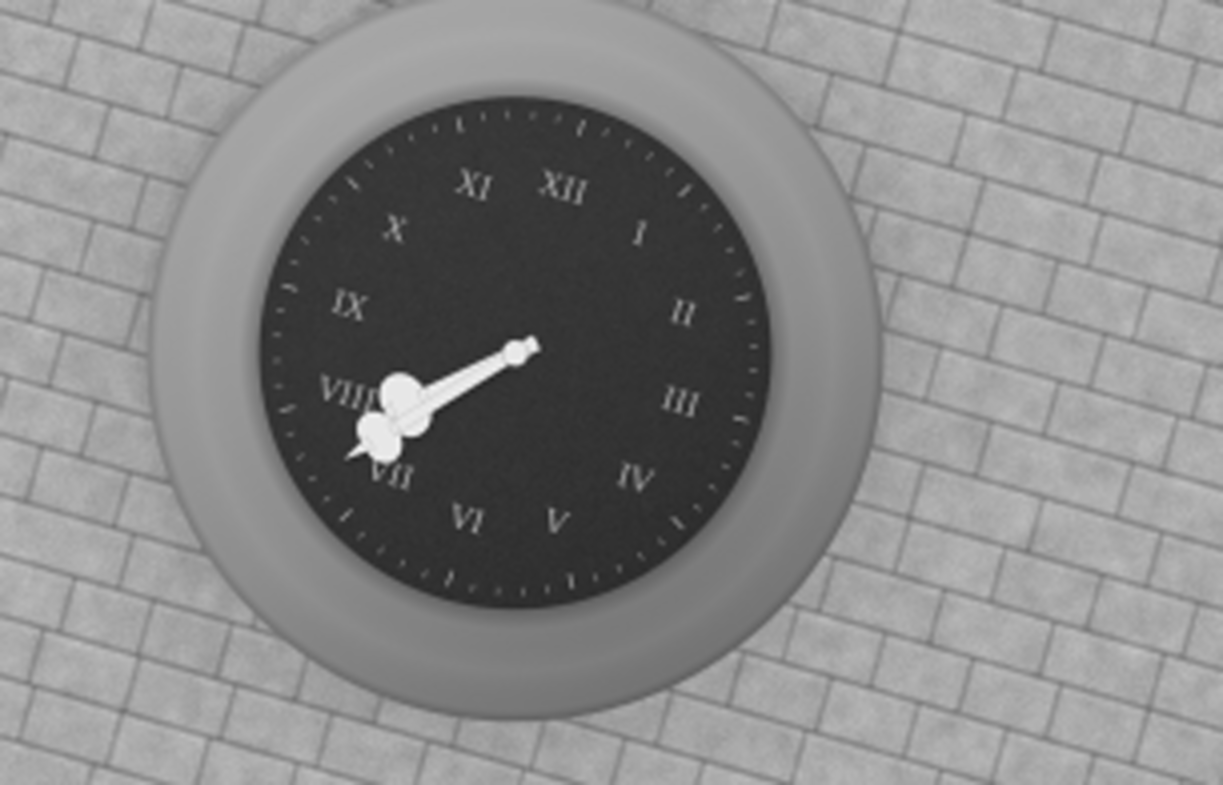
7:37
